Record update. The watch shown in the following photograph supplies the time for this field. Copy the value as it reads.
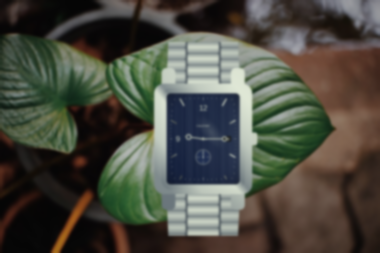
9:15
